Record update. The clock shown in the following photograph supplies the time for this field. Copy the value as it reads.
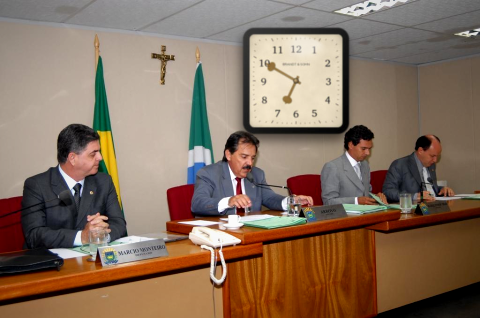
6:50
